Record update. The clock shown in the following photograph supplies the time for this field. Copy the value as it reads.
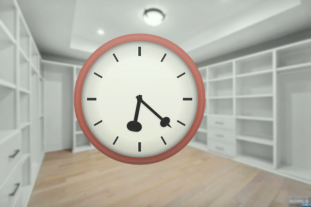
6:22
